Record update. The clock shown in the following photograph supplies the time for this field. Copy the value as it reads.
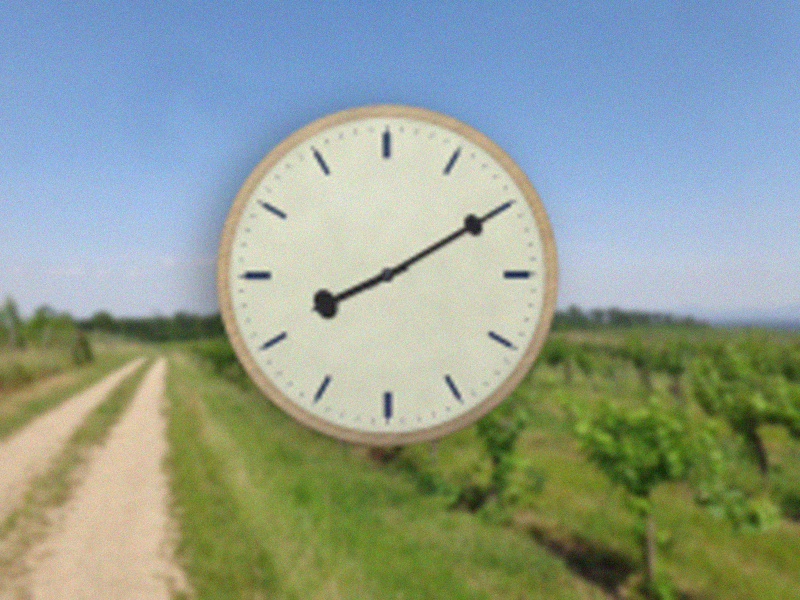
8:10
